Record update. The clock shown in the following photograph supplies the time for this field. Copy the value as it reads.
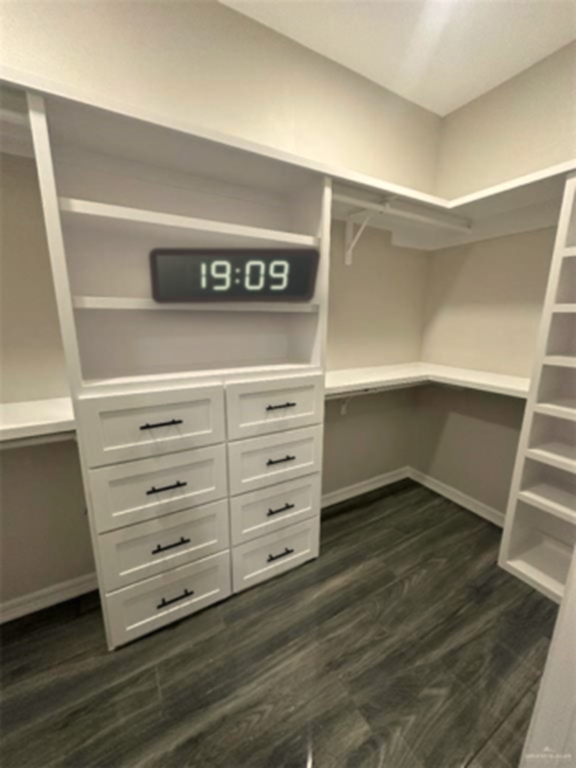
19:09
